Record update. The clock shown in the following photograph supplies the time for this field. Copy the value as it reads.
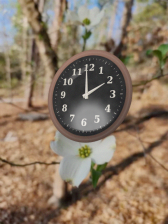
1:59
